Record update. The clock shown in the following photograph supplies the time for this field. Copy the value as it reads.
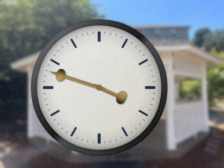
3:48
